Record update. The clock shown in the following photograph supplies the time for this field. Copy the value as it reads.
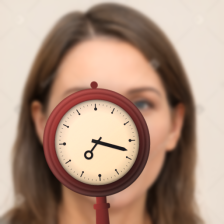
7:18
